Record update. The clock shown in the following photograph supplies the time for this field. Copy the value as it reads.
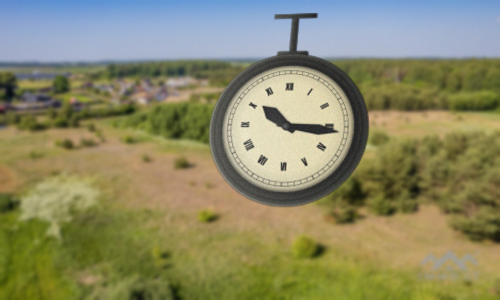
10:16
